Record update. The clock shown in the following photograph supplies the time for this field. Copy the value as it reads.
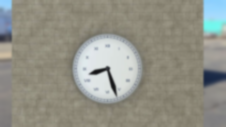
8:27
